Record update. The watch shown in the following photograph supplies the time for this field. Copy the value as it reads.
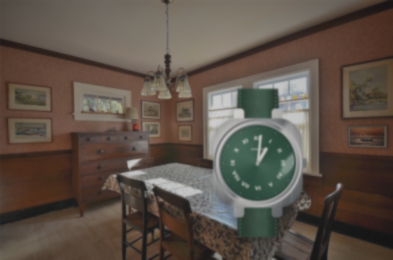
1:01
